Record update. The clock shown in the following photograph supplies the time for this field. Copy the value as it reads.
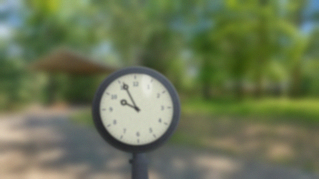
9:56
